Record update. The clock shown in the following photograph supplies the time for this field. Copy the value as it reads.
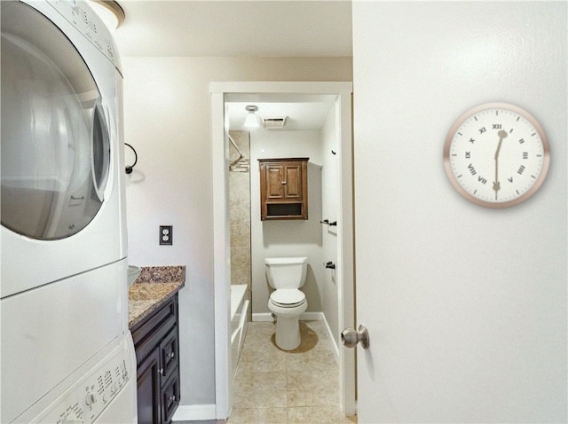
12:30
